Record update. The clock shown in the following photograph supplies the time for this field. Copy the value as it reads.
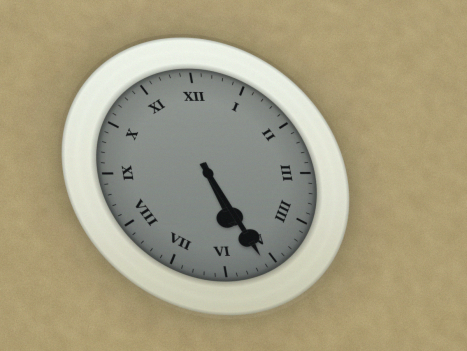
5:26
